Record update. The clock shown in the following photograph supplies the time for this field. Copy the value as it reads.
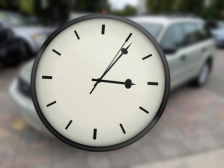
3:06:05
